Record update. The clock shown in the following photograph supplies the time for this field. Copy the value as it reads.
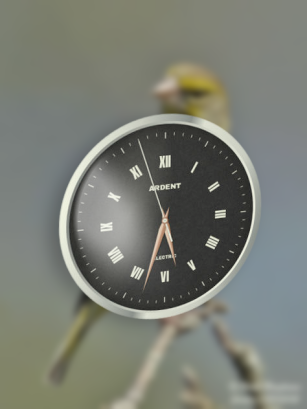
5:32:57
